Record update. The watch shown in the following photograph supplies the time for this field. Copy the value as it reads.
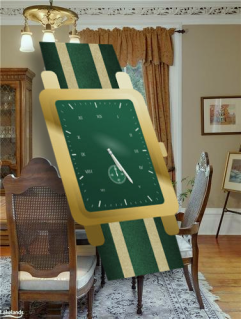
5:26
